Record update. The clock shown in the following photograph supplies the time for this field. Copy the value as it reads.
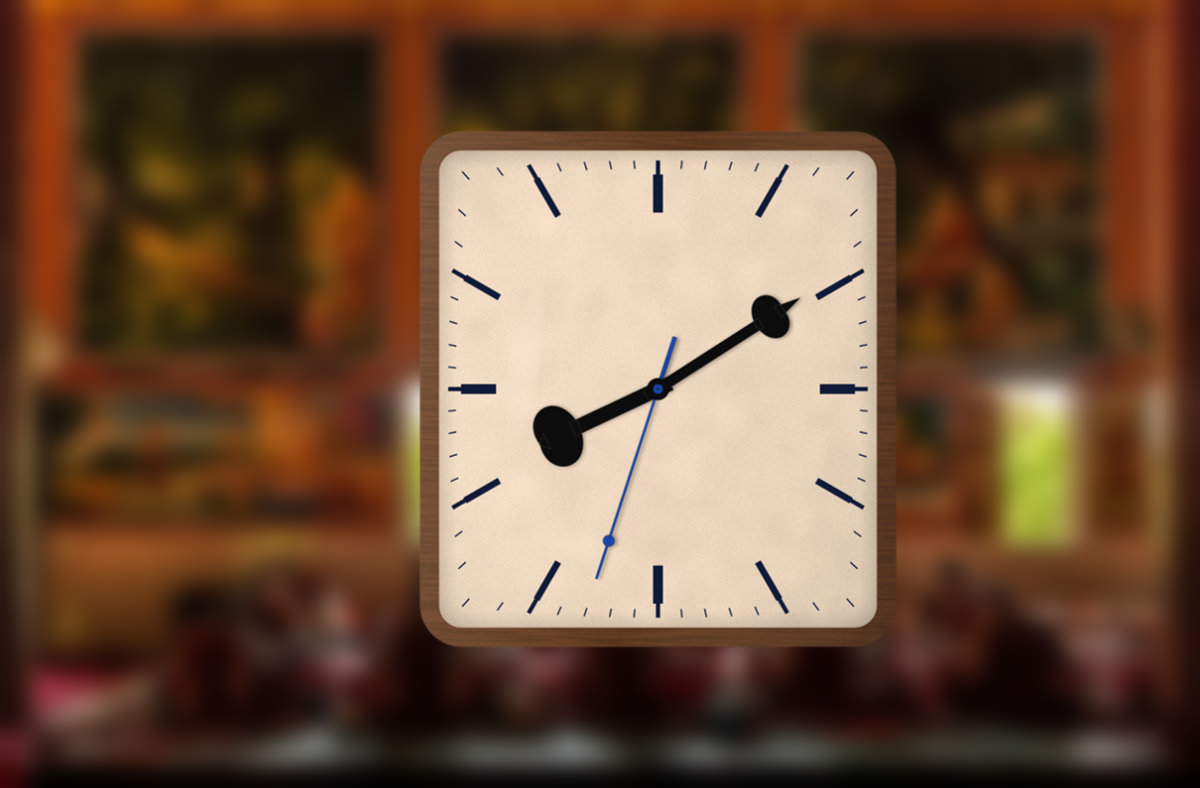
8:09:33
